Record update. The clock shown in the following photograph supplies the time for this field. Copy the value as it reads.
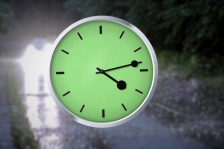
4:13
